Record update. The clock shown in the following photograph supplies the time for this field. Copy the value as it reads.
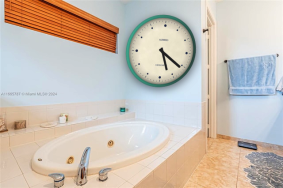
5:21
